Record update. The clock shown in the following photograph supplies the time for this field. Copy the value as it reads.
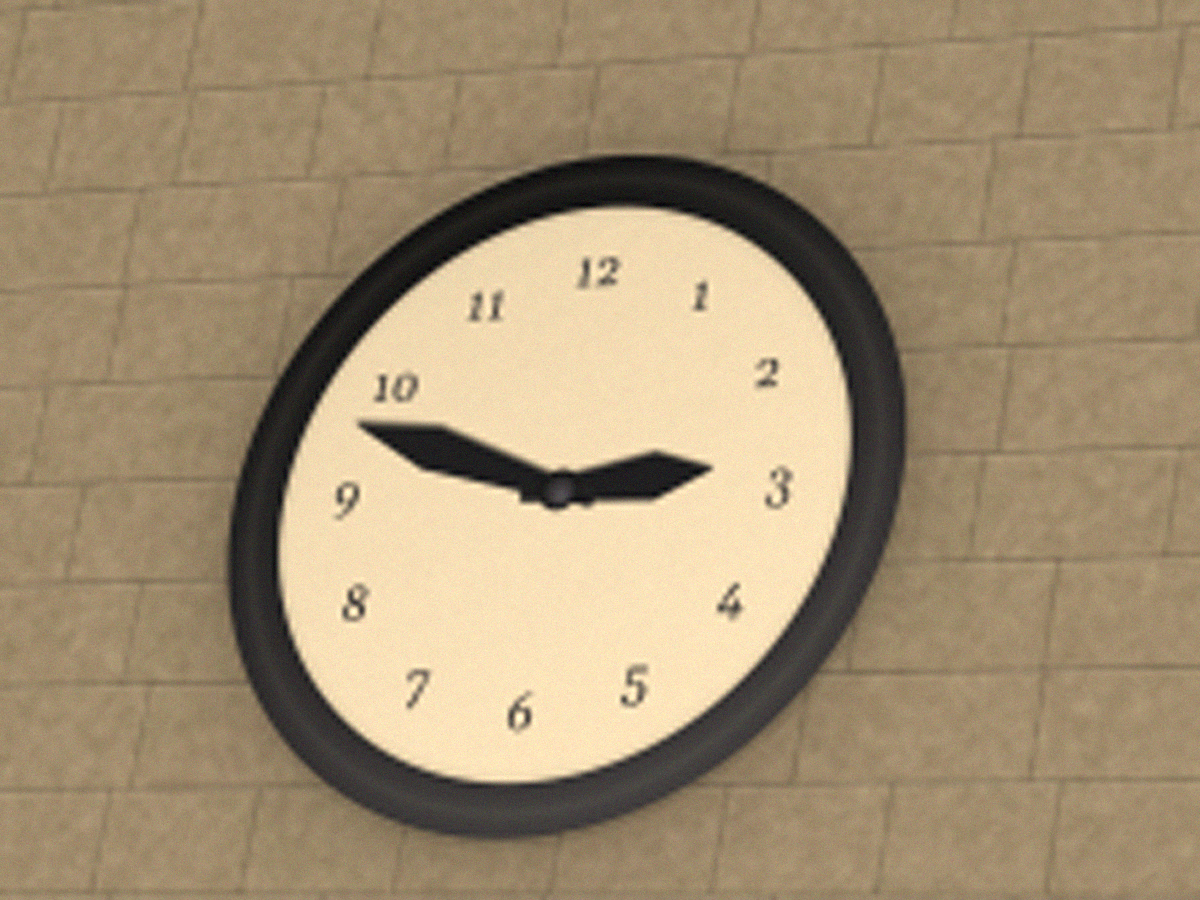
2:48
